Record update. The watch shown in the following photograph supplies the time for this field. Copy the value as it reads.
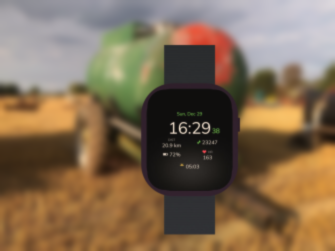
16:29
